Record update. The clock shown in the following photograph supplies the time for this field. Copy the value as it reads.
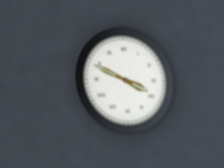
3:49
